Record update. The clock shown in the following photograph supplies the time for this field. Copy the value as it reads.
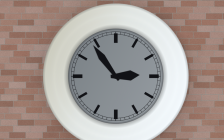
2:54
